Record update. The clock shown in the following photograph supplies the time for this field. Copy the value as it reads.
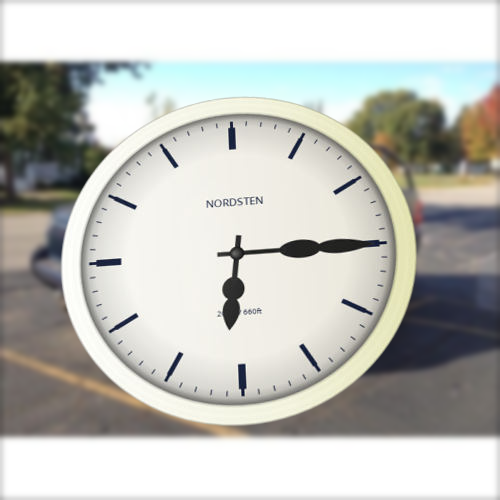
6:15
